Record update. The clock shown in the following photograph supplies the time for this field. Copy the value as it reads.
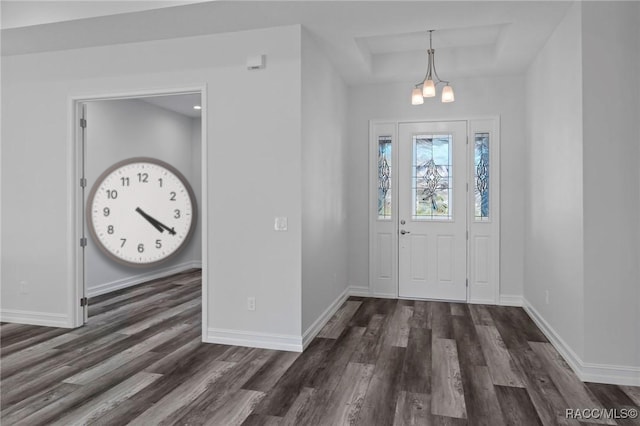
4:20
